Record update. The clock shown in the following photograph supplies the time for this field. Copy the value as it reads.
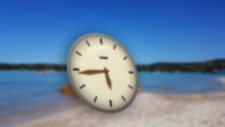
5:44
